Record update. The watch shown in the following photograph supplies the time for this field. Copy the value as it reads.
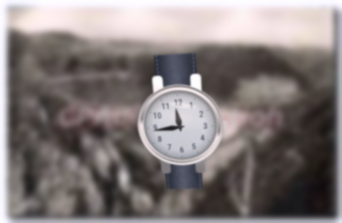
11:44
